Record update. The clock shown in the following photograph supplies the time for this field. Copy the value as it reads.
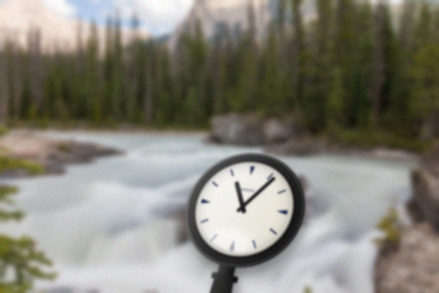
11:06
